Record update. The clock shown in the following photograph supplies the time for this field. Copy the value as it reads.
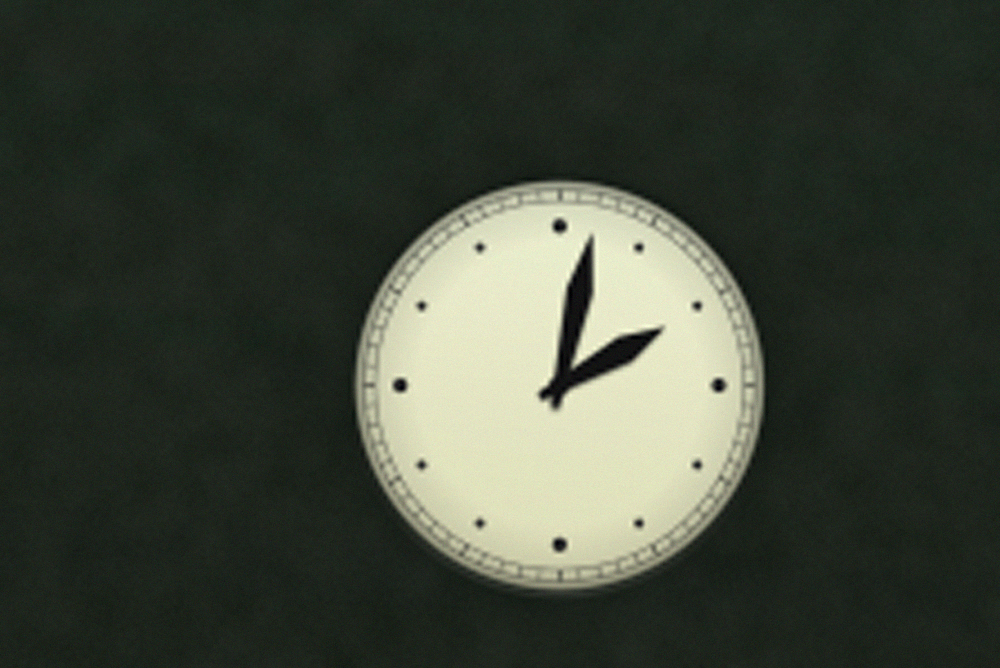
2:02
